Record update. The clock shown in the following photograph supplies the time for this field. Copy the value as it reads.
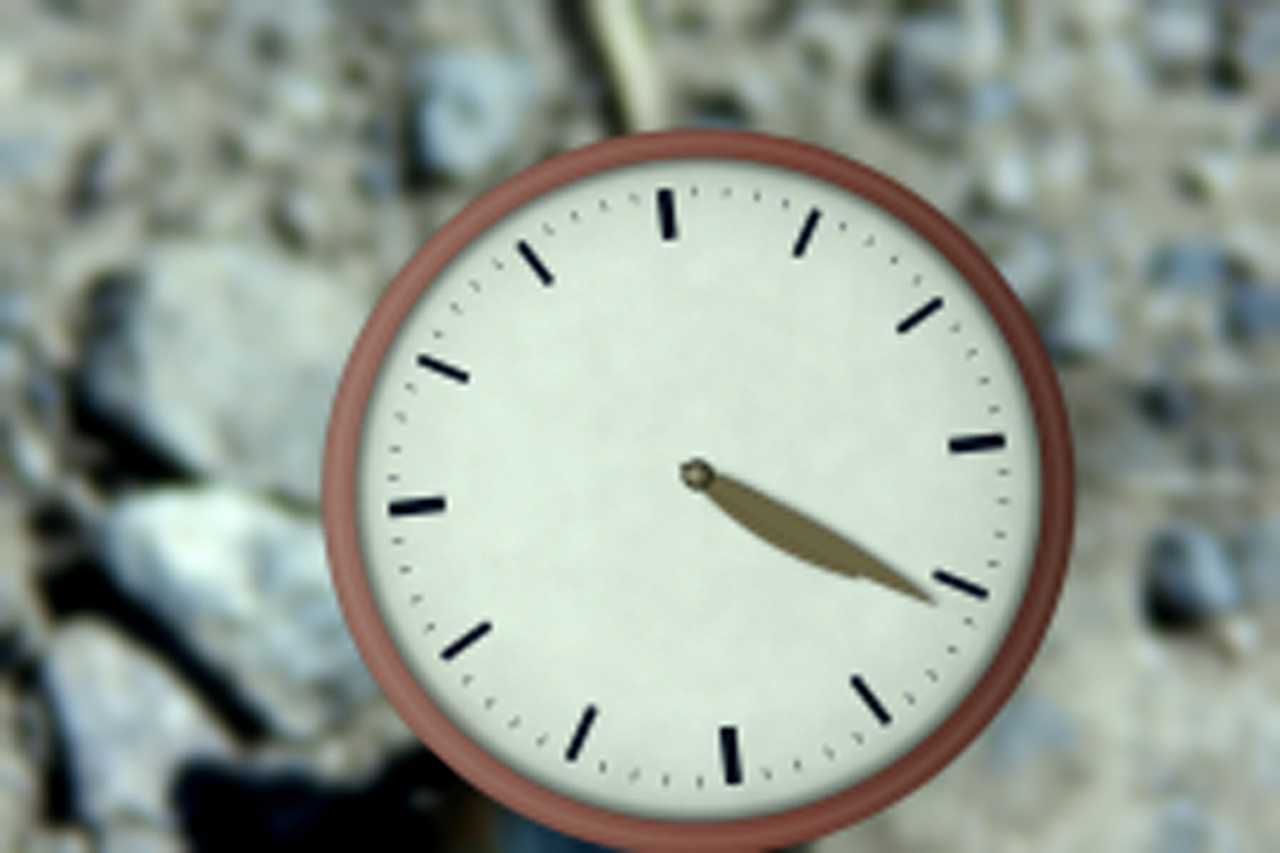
4:21
